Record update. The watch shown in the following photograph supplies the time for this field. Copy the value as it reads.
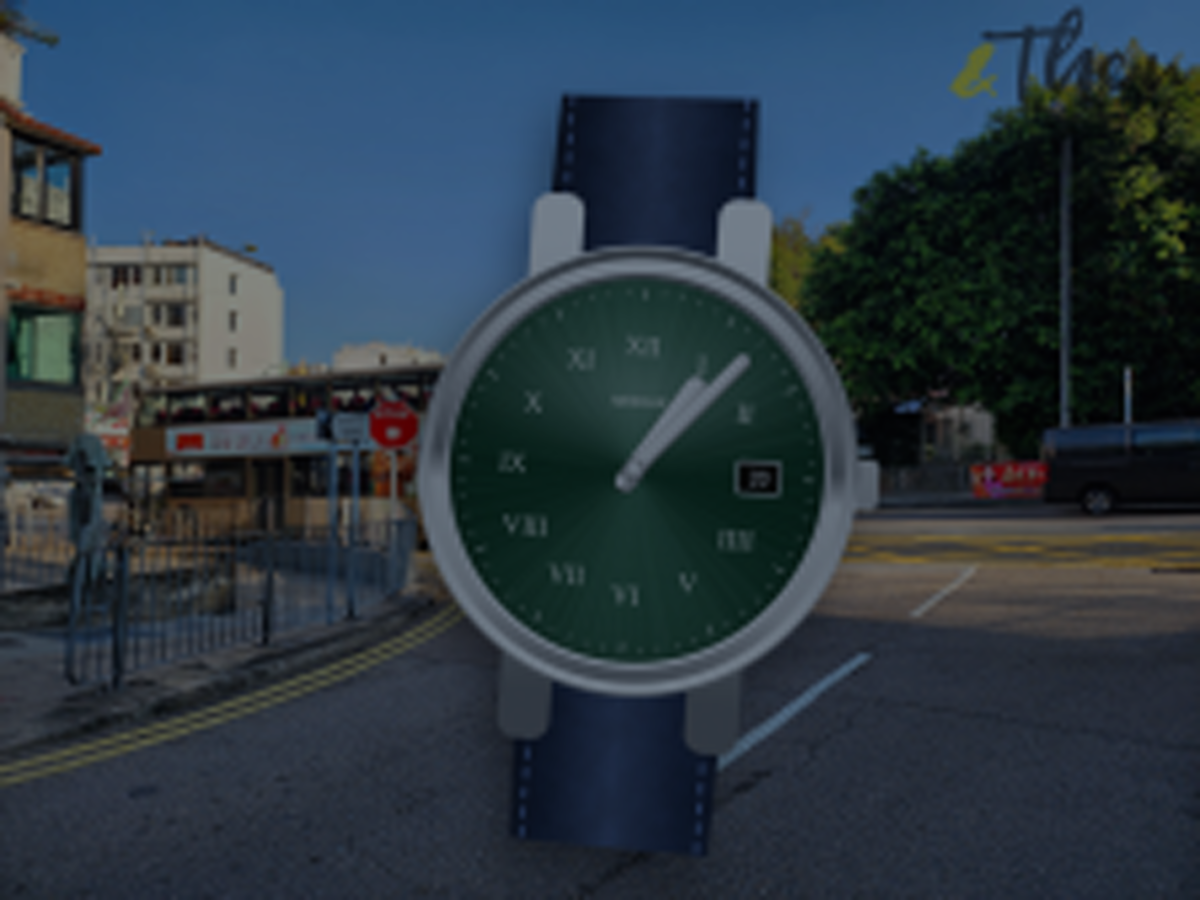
1:07
